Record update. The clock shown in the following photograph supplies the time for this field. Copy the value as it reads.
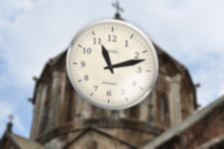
11:12
